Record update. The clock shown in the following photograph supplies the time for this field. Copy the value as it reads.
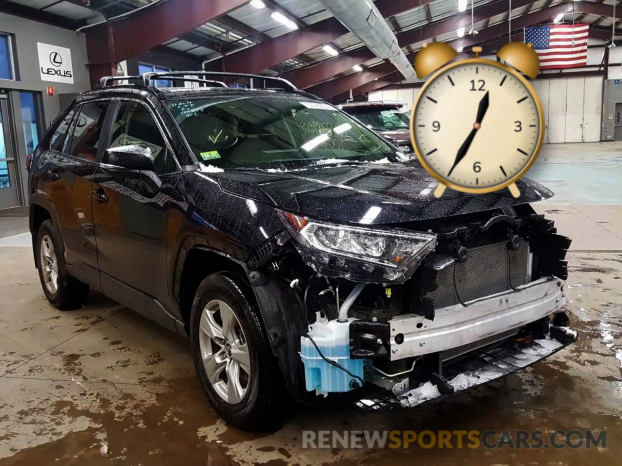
12:35
